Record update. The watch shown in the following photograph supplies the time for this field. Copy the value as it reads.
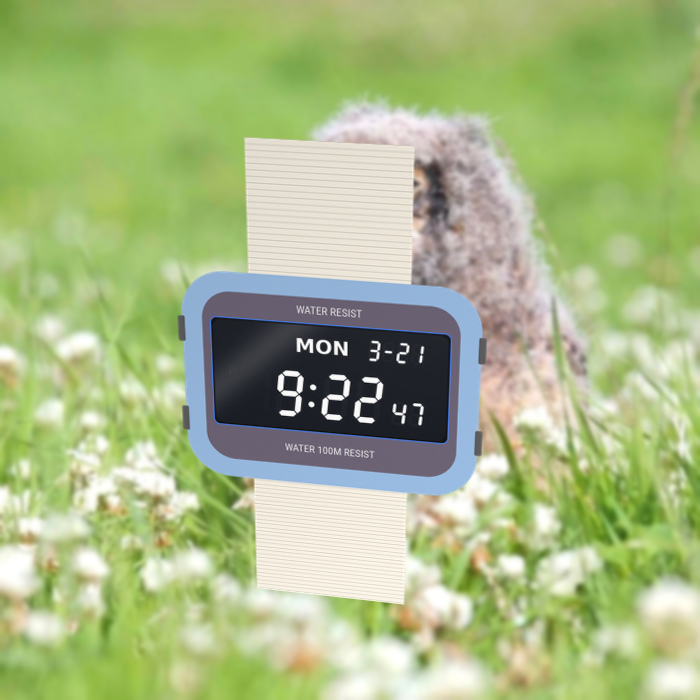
9:22:47
